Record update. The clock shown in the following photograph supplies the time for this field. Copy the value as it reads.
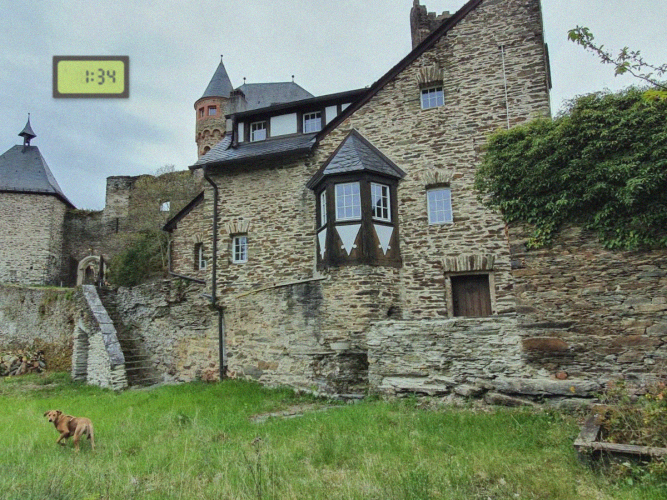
1:34
